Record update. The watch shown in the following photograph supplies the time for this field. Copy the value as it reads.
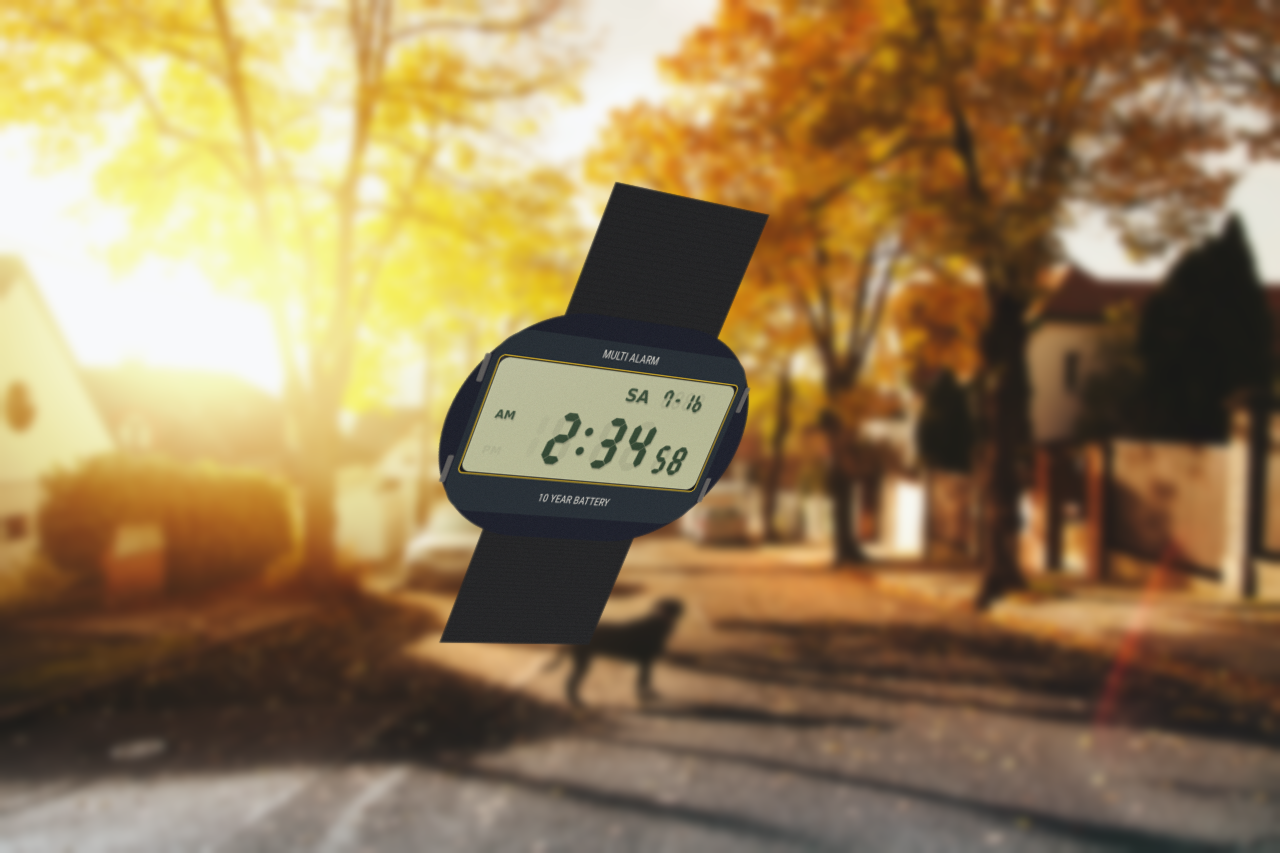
2:34:58
